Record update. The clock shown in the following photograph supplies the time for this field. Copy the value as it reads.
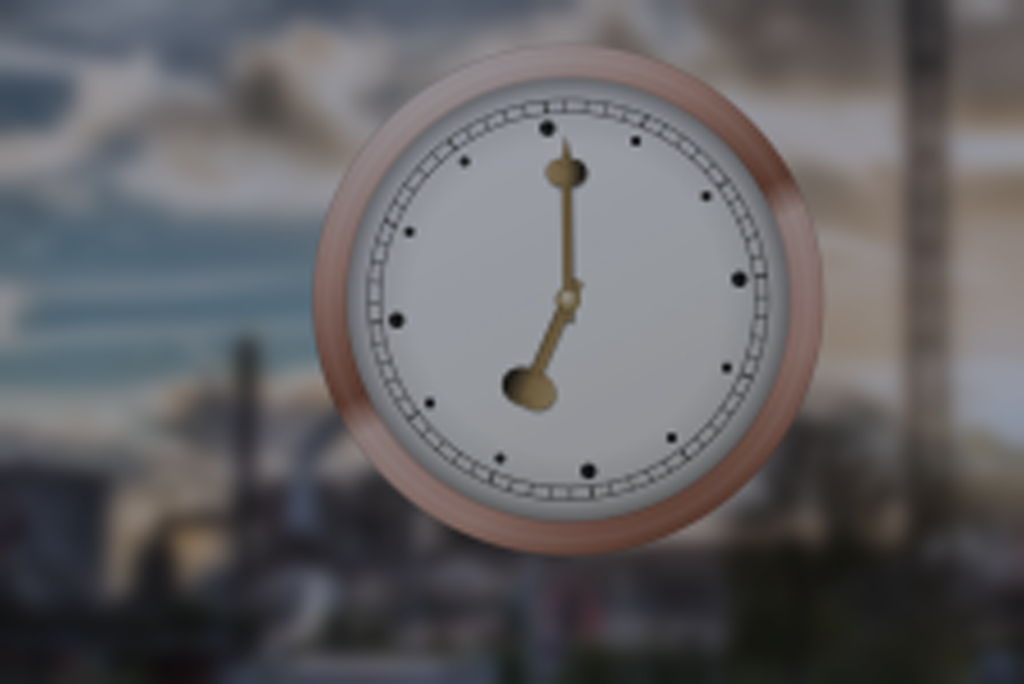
7:01
